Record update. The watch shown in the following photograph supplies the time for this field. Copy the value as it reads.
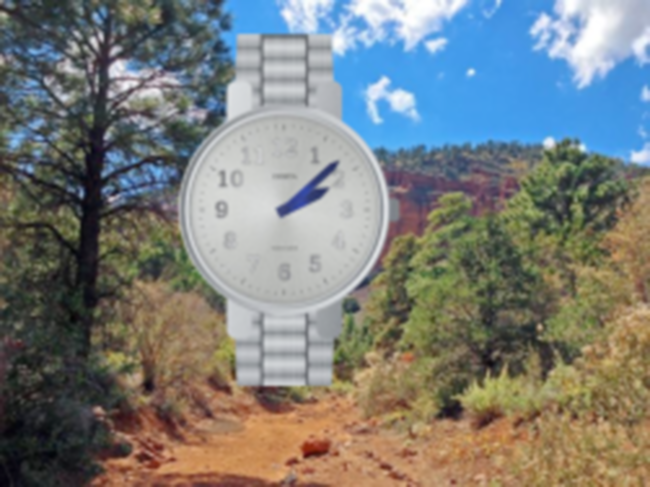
2:08
